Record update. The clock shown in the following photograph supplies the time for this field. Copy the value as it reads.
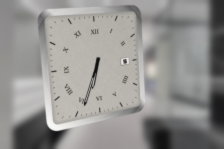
6:34
